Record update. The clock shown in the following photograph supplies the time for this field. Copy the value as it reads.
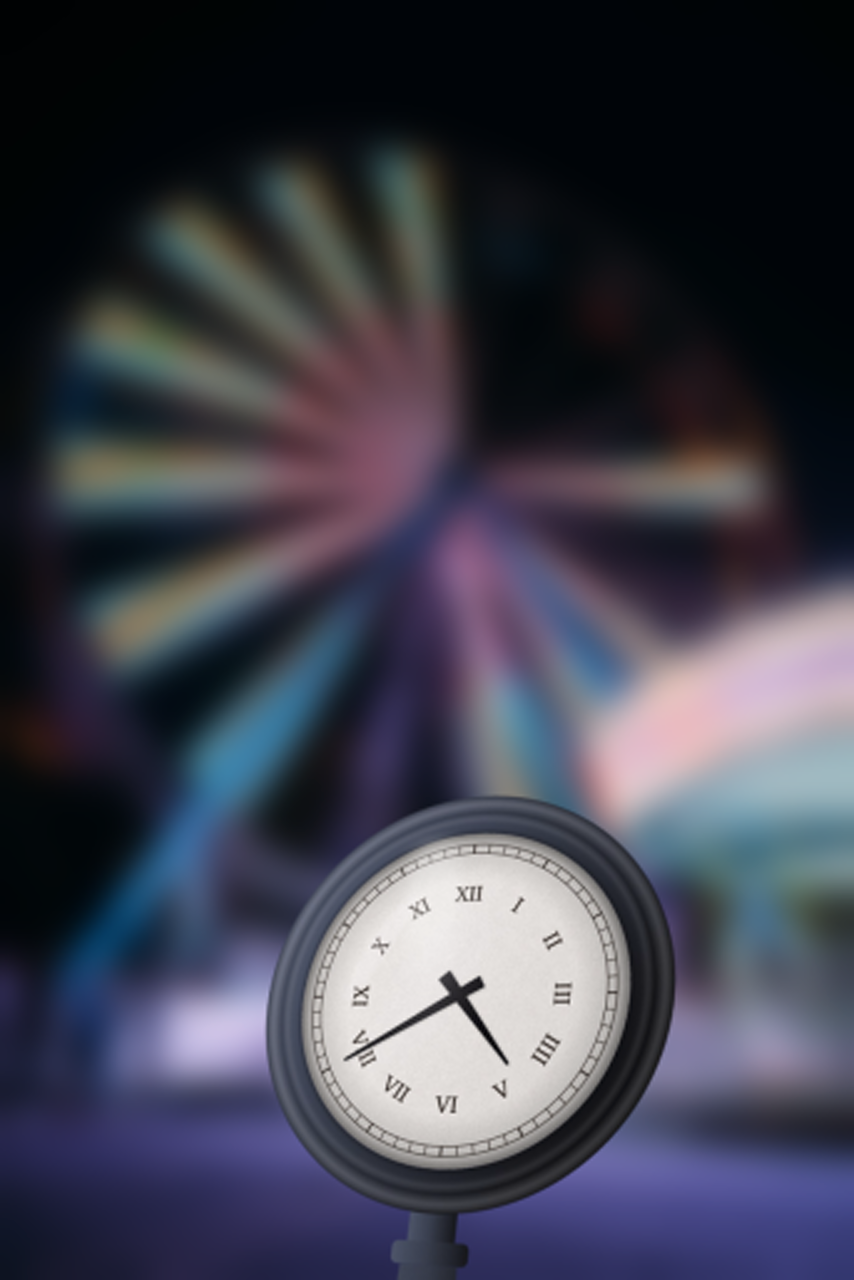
4:40
